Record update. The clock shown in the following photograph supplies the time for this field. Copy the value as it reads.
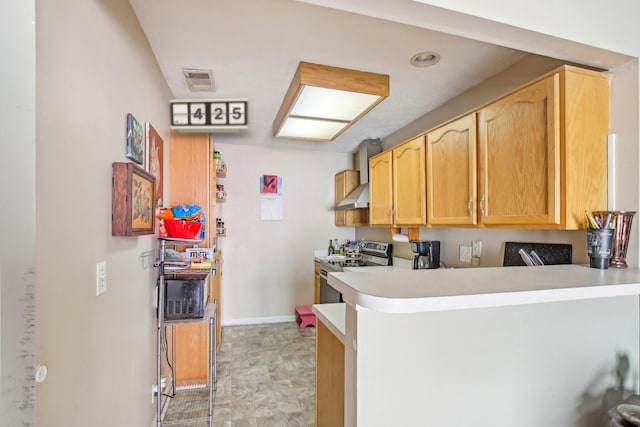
4:25
